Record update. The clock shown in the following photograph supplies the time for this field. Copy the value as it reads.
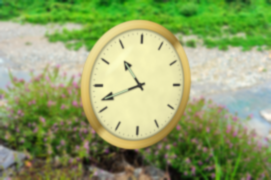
10:42
